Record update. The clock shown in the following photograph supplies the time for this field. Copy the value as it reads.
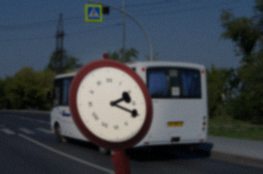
2:19
